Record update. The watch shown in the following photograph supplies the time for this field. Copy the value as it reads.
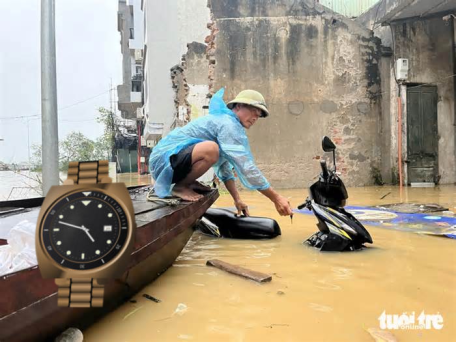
4:48
